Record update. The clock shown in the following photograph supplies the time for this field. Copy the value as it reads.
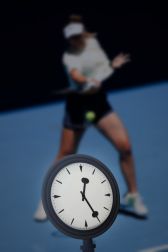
12:25
